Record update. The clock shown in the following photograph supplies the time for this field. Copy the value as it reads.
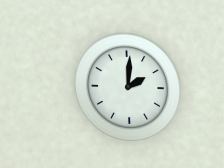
2:01
